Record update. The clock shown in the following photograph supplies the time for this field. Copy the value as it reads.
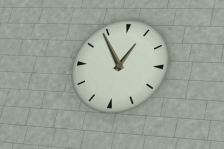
12:54
